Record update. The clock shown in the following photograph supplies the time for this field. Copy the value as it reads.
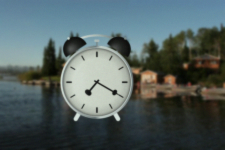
7:20
